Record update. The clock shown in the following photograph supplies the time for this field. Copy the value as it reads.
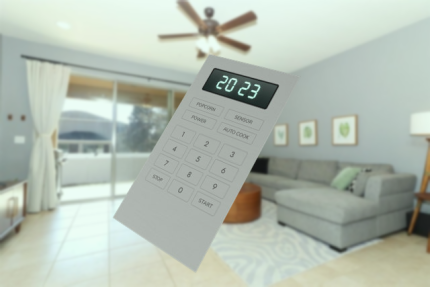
20:23
